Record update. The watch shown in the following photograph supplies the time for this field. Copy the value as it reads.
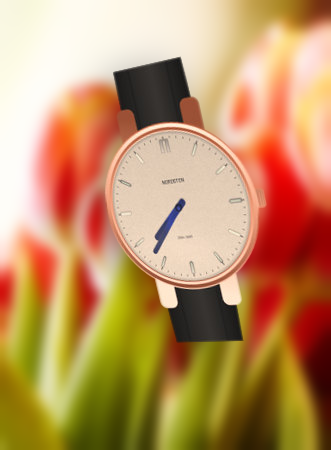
7:37
